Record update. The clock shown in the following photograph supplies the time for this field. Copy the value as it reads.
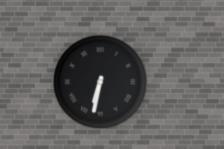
6:32
